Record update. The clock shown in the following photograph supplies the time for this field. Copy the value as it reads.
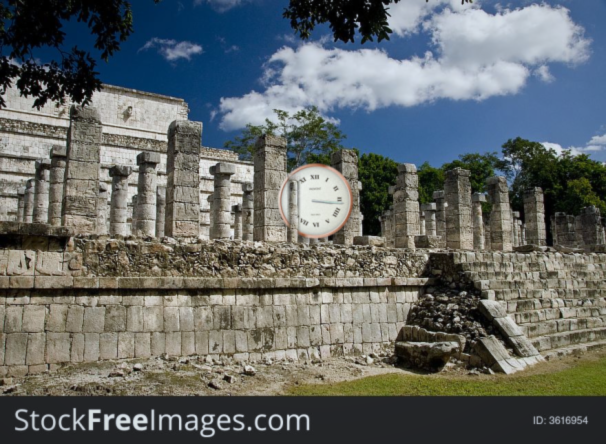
3:16
